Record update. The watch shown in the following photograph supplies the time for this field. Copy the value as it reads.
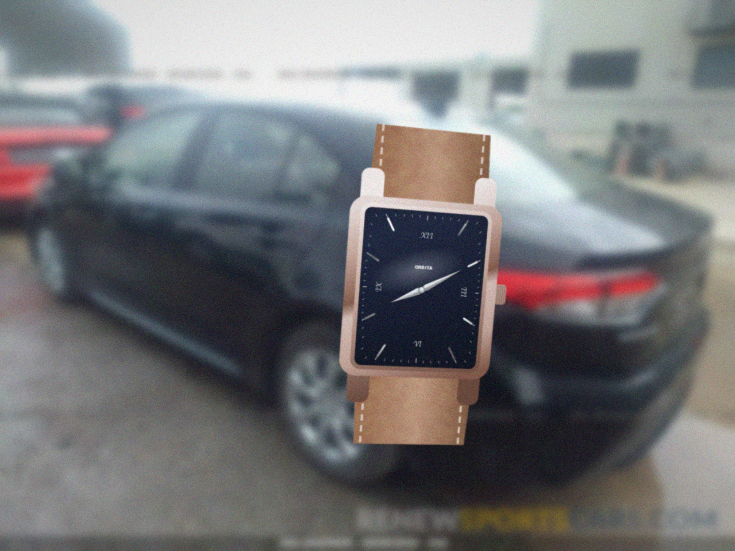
8:10
